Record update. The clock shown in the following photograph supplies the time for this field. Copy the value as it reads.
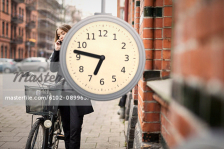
6:47
